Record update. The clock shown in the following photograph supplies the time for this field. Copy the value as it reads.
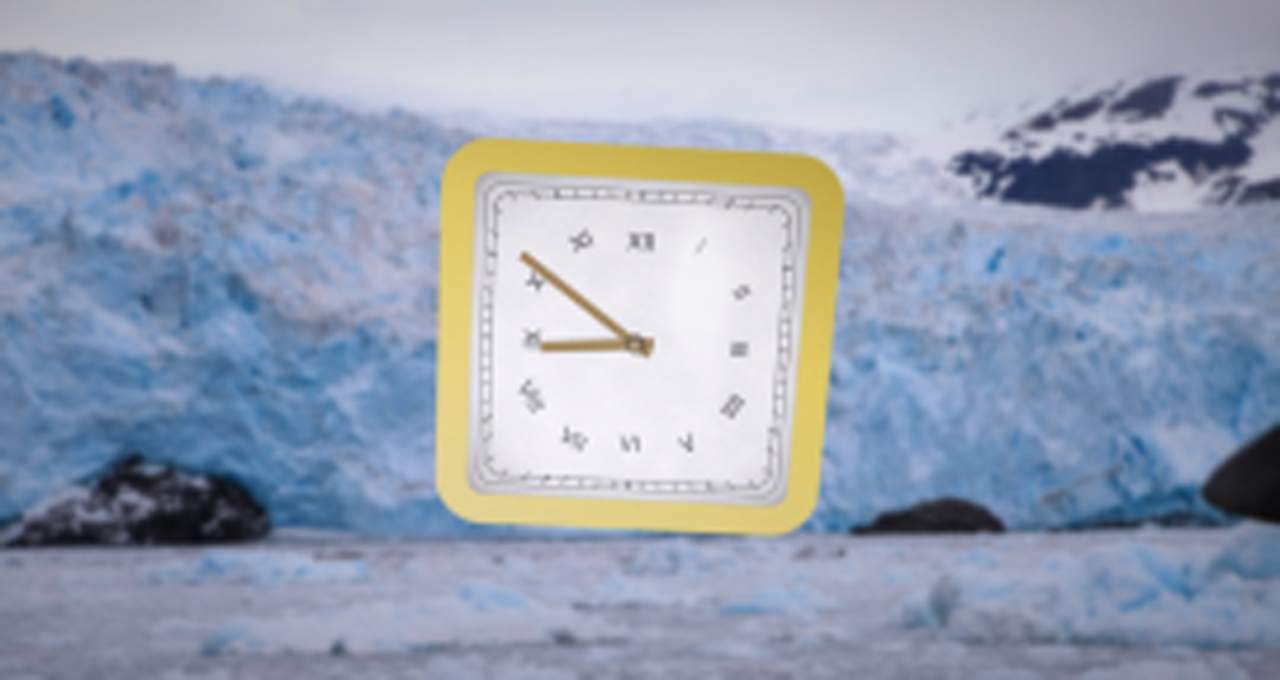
8:51
